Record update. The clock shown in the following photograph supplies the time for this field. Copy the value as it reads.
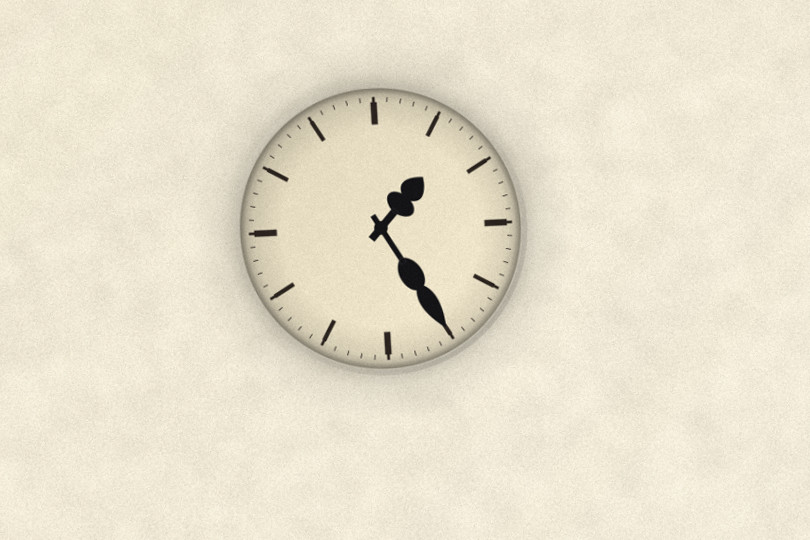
1:25
